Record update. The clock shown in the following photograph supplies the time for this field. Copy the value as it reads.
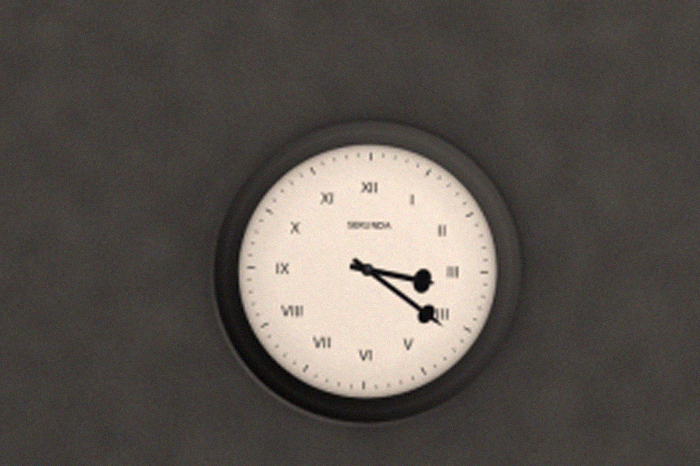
3:21
